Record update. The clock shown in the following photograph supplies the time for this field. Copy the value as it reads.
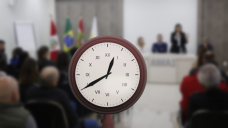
12:40
